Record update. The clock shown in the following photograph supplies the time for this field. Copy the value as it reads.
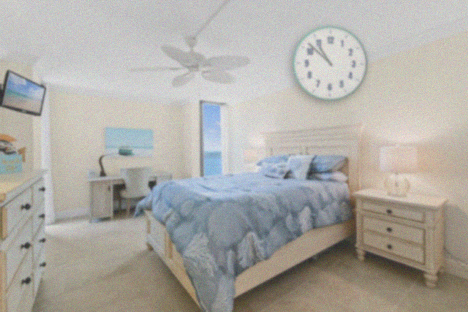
10:52
